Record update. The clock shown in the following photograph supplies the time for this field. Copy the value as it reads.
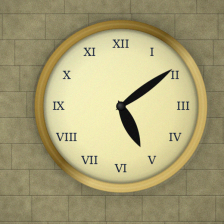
5:09
